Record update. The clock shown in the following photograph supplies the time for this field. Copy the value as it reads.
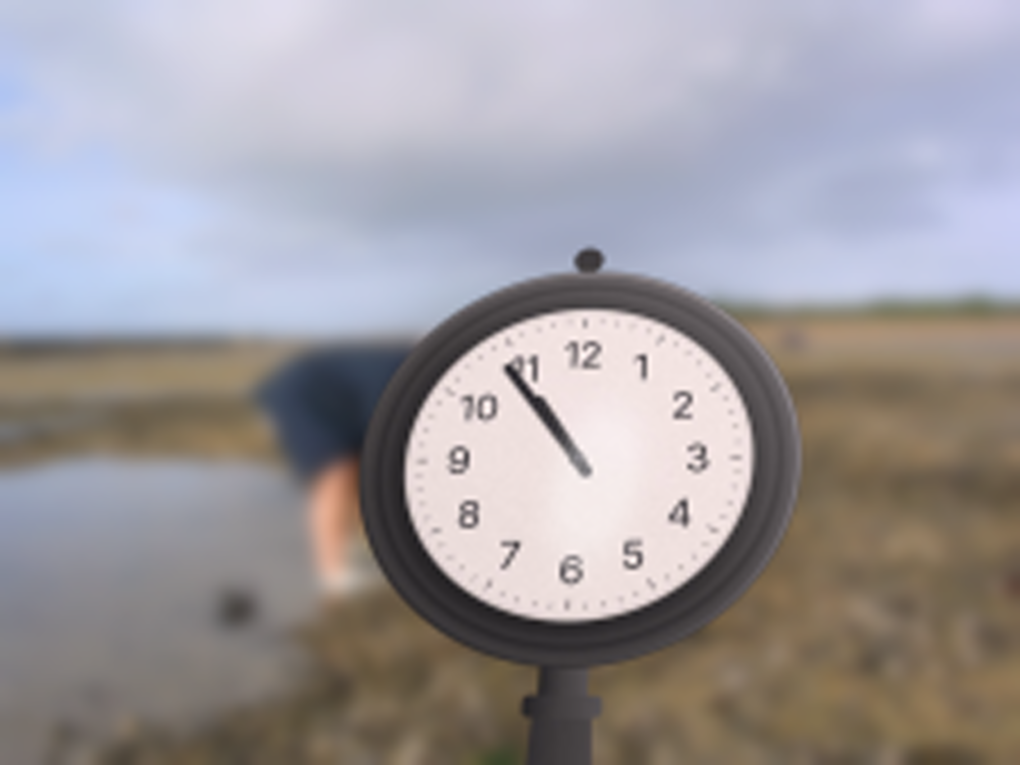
10:54
